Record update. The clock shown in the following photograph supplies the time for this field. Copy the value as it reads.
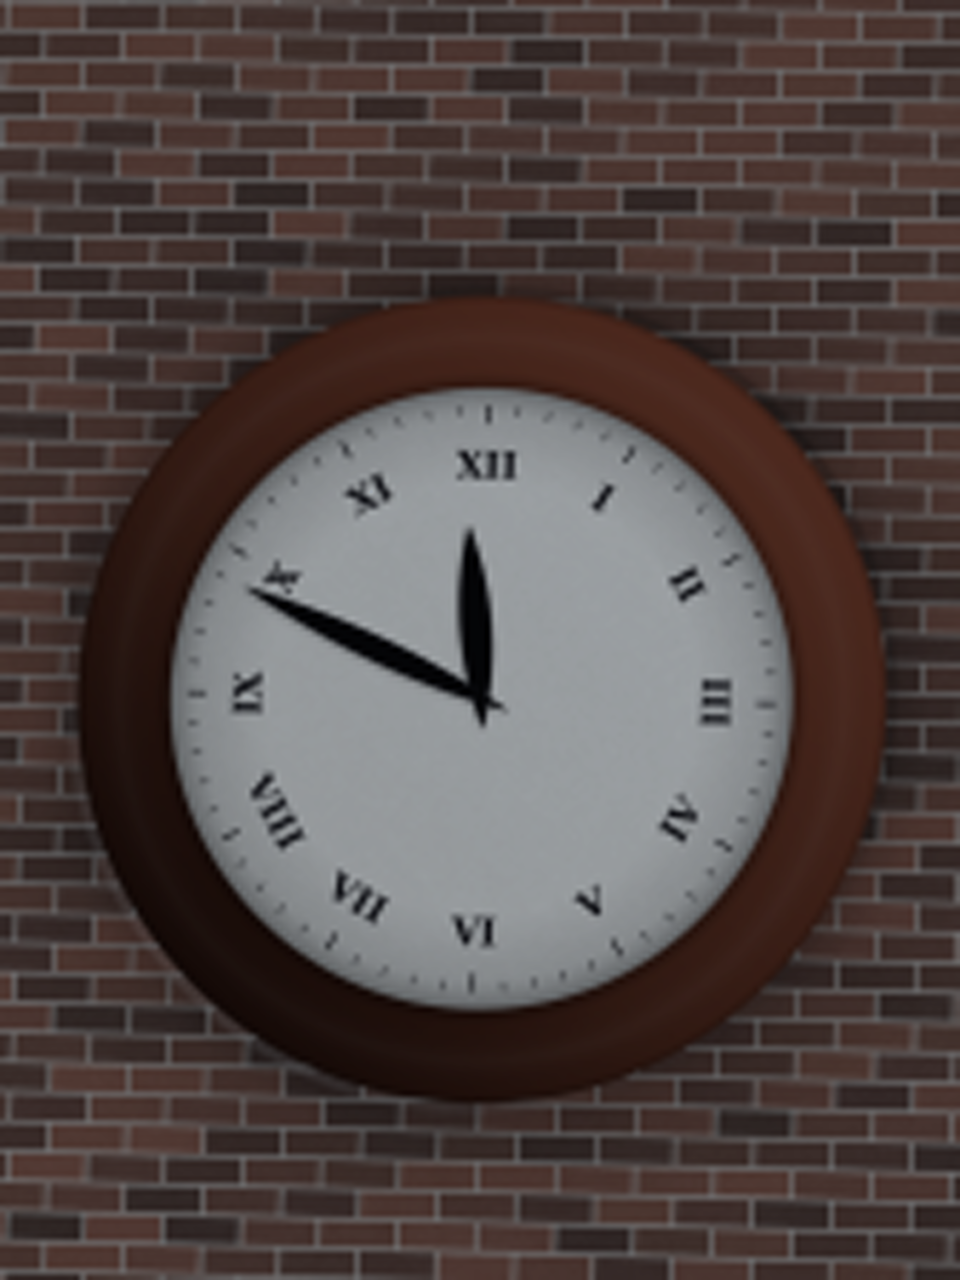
11:49
